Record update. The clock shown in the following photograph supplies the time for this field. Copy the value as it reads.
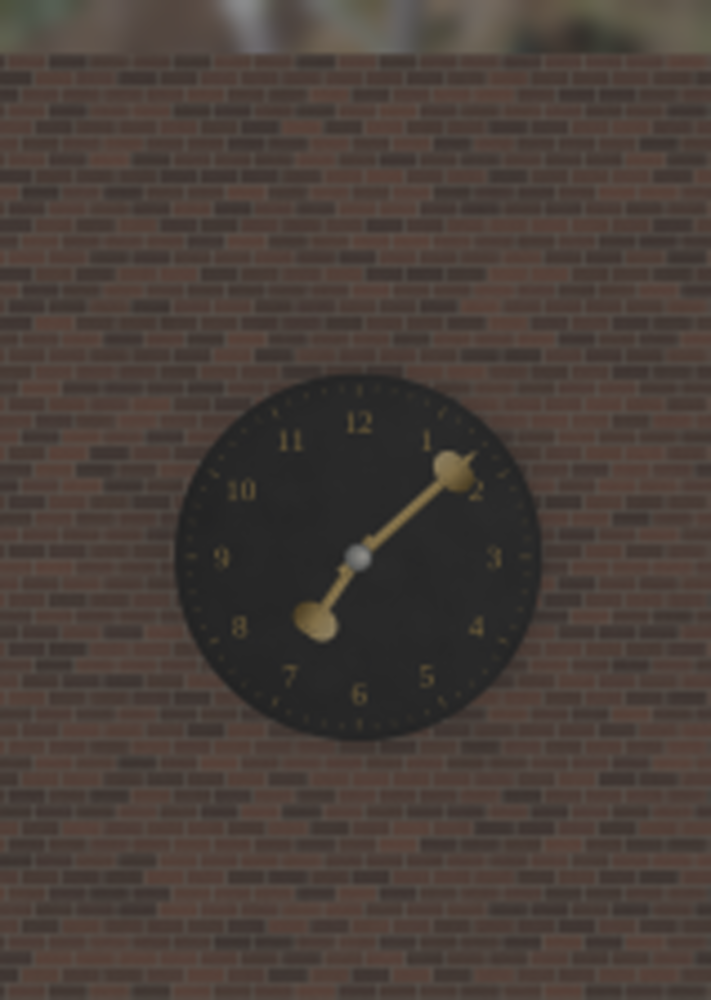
7:08
